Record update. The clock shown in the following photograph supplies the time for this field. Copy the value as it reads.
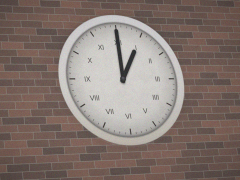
1:00
